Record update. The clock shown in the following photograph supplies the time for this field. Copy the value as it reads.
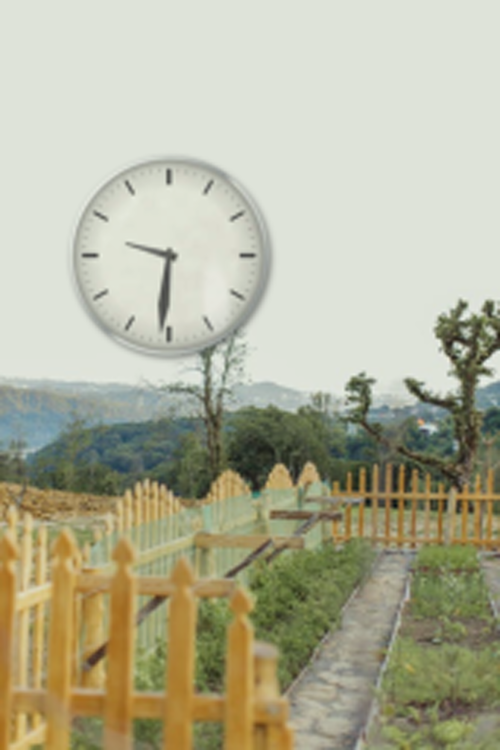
9:31
